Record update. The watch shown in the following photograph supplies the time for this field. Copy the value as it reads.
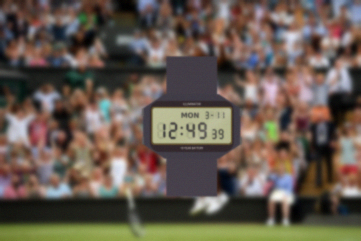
12:49:39
